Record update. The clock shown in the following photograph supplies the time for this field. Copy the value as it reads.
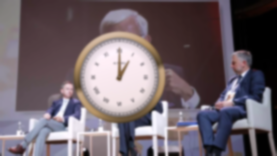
1:00
